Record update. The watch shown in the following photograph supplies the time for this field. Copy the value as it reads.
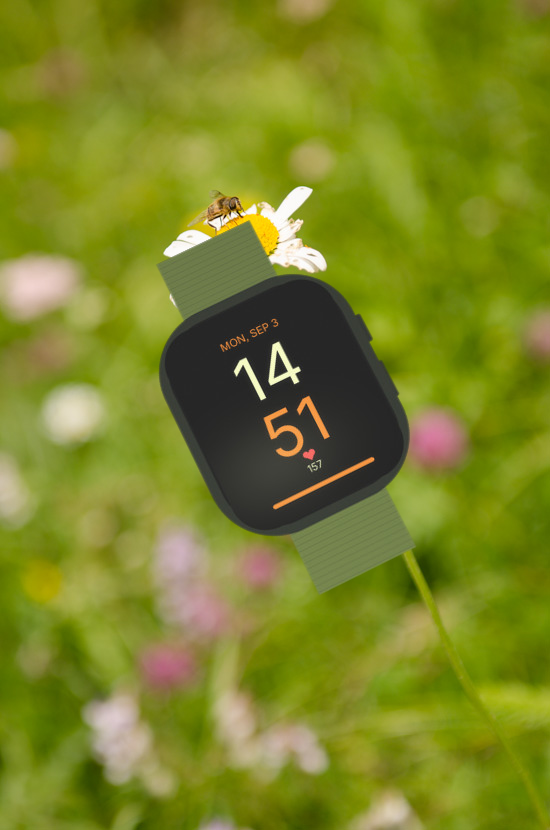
14:51
